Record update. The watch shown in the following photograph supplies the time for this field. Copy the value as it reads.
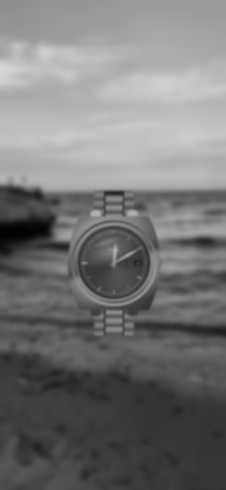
12:10
